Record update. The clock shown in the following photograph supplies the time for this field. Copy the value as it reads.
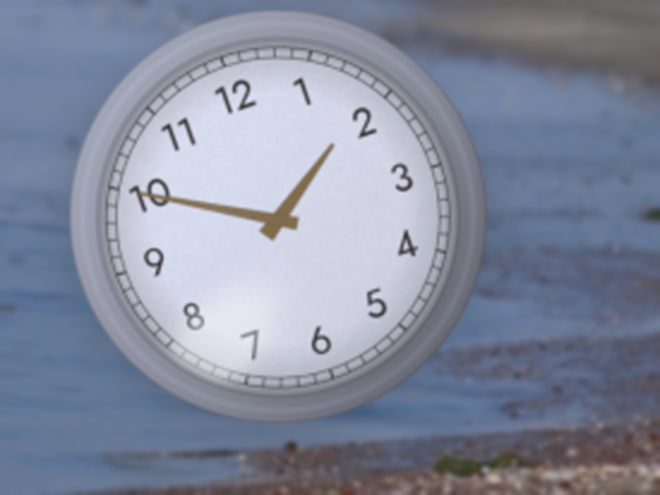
1:50
